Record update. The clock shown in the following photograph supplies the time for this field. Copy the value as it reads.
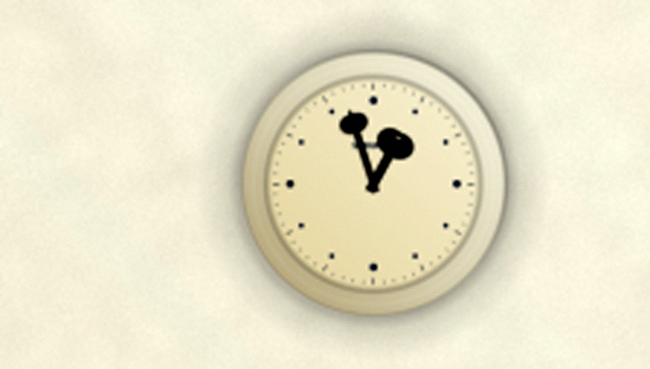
12:57
